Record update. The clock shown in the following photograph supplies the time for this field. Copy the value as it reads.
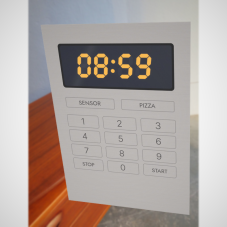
8:59
